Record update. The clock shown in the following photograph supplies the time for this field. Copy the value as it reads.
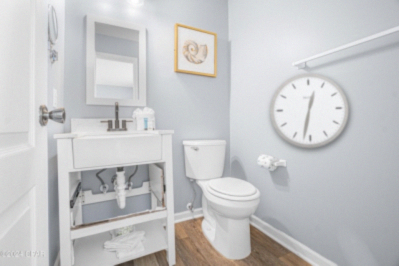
12:32
